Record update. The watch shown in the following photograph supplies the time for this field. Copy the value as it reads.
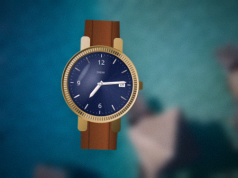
7:14
